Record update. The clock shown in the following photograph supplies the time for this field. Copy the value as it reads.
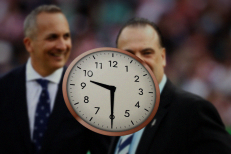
9:30
